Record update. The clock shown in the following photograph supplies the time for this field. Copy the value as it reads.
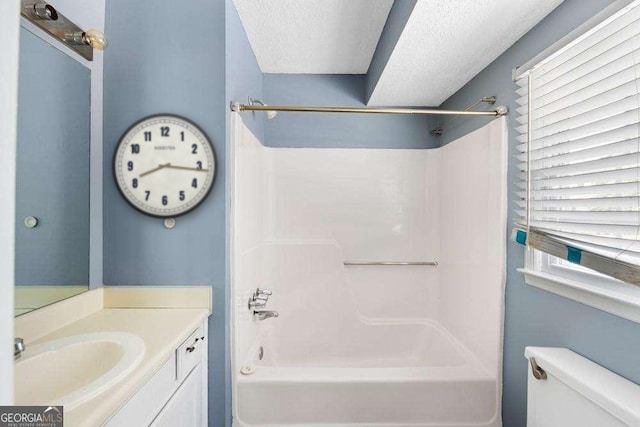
8:16
